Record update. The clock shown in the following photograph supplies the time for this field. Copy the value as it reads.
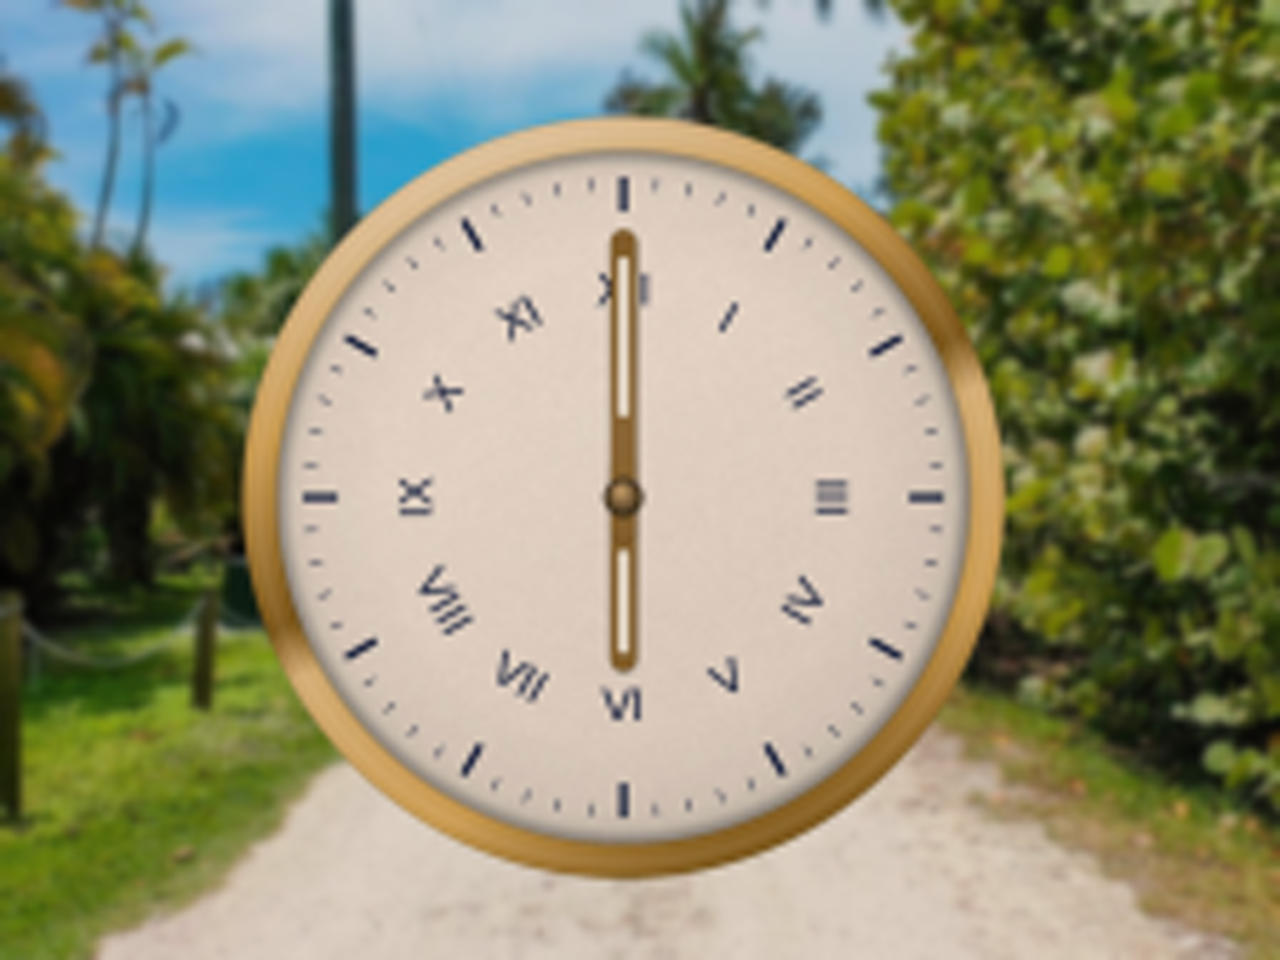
6:00
